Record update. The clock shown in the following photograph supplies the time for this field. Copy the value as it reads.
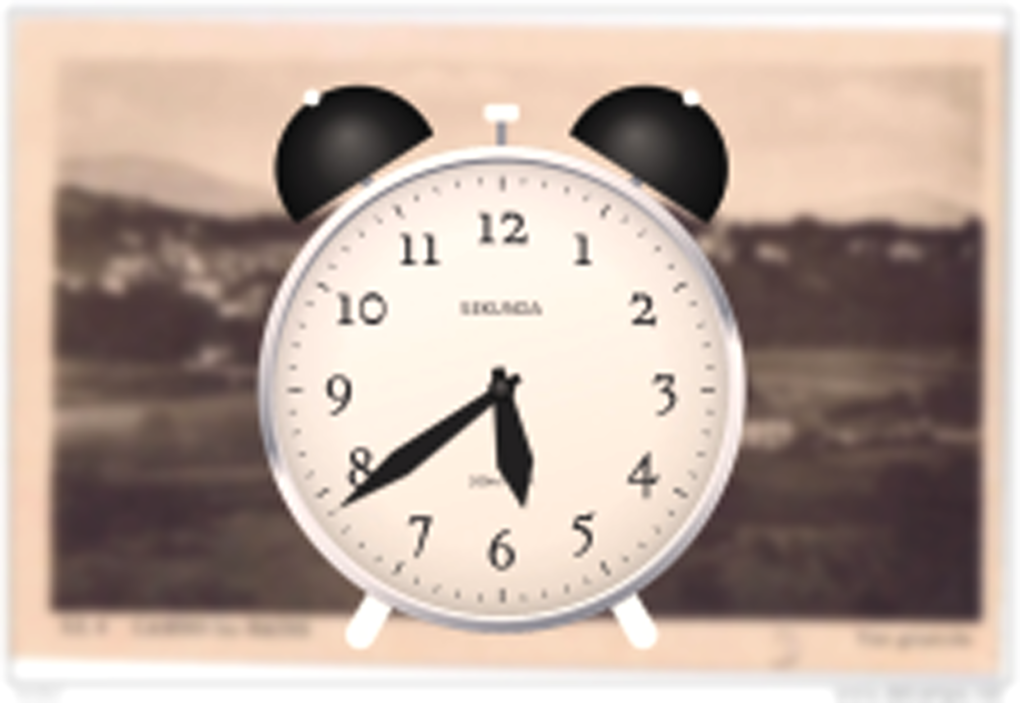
5:39
